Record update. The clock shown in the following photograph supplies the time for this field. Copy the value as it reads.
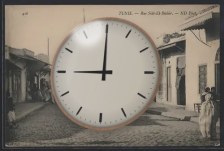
9:00
